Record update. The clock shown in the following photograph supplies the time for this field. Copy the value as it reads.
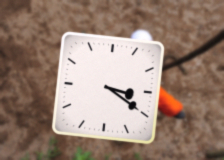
3:20
